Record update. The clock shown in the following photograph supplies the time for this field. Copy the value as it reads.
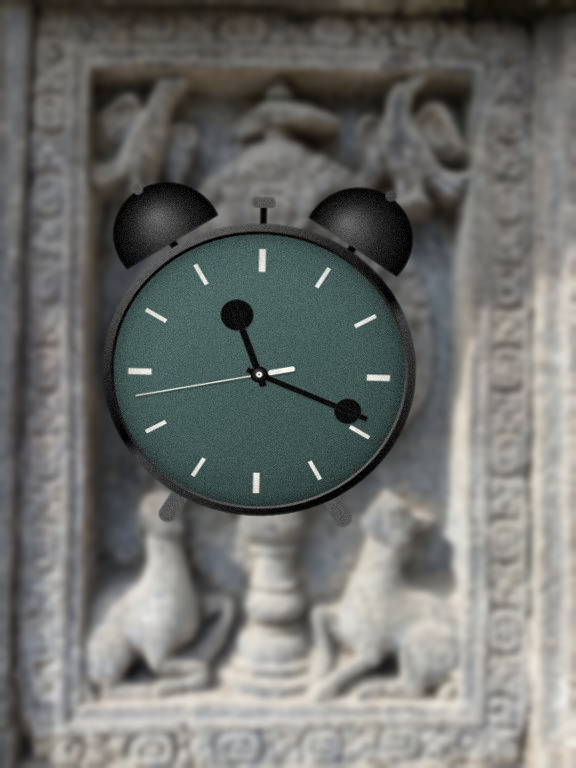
11:18:43
